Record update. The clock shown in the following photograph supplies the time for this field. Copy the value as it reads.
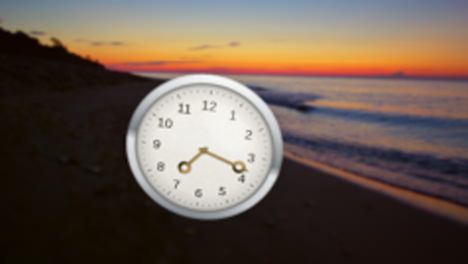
7:18
